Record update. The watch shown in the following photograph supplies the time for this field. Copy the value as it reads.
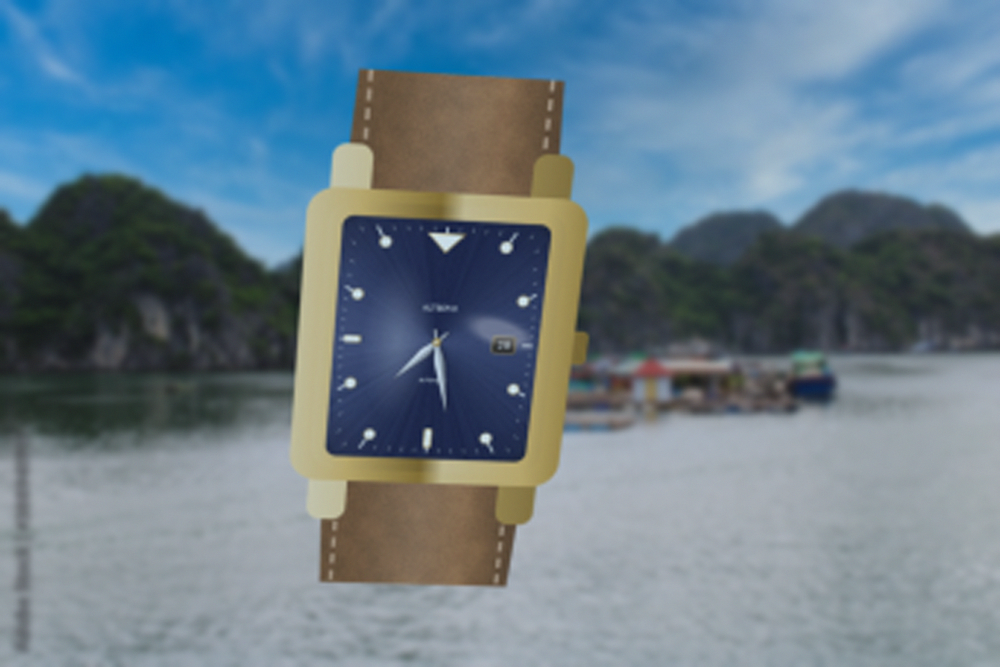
7:28
